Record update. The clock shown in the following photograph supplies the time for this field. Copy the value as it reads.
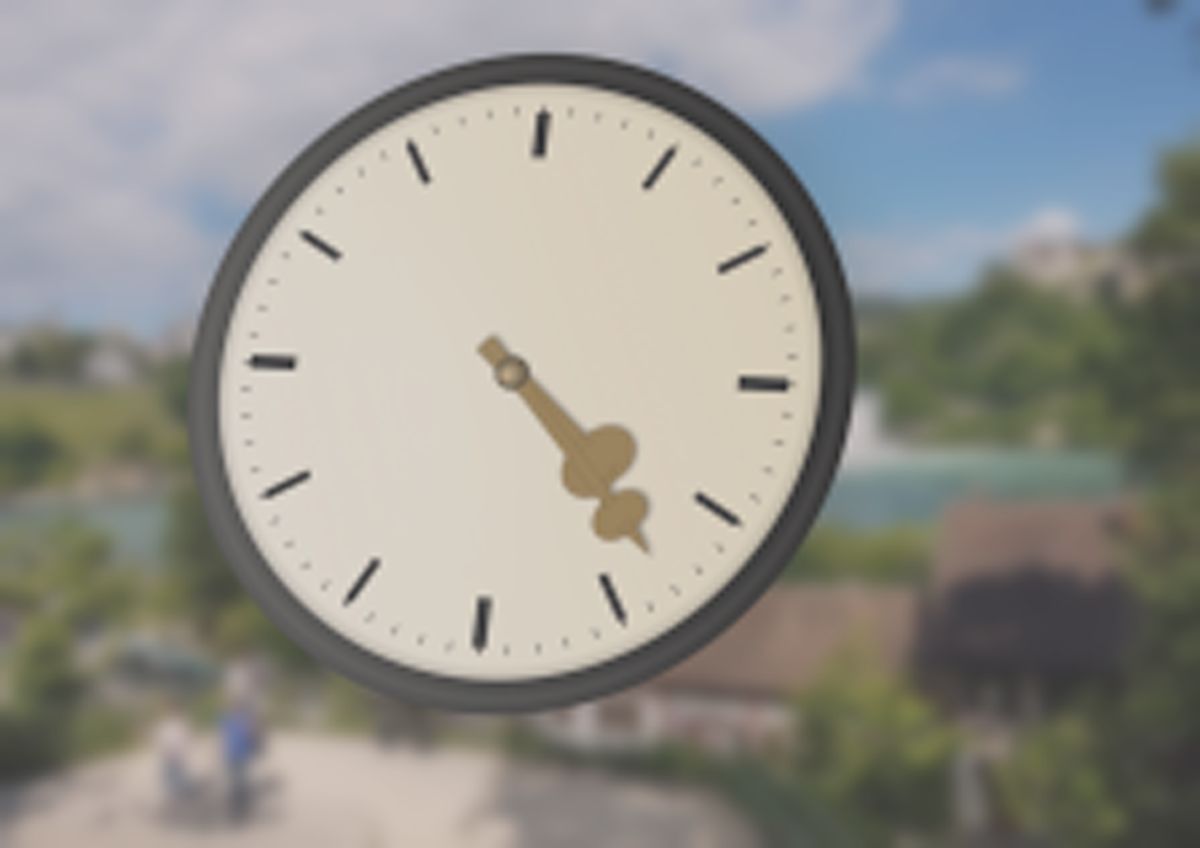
4:23
